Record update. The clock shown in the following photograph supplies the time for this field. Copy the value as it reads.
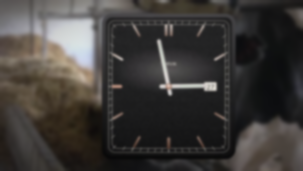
2:58
